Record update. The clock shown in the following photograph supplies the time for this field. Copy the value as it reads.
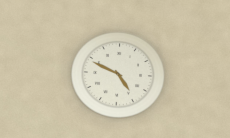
4:49
